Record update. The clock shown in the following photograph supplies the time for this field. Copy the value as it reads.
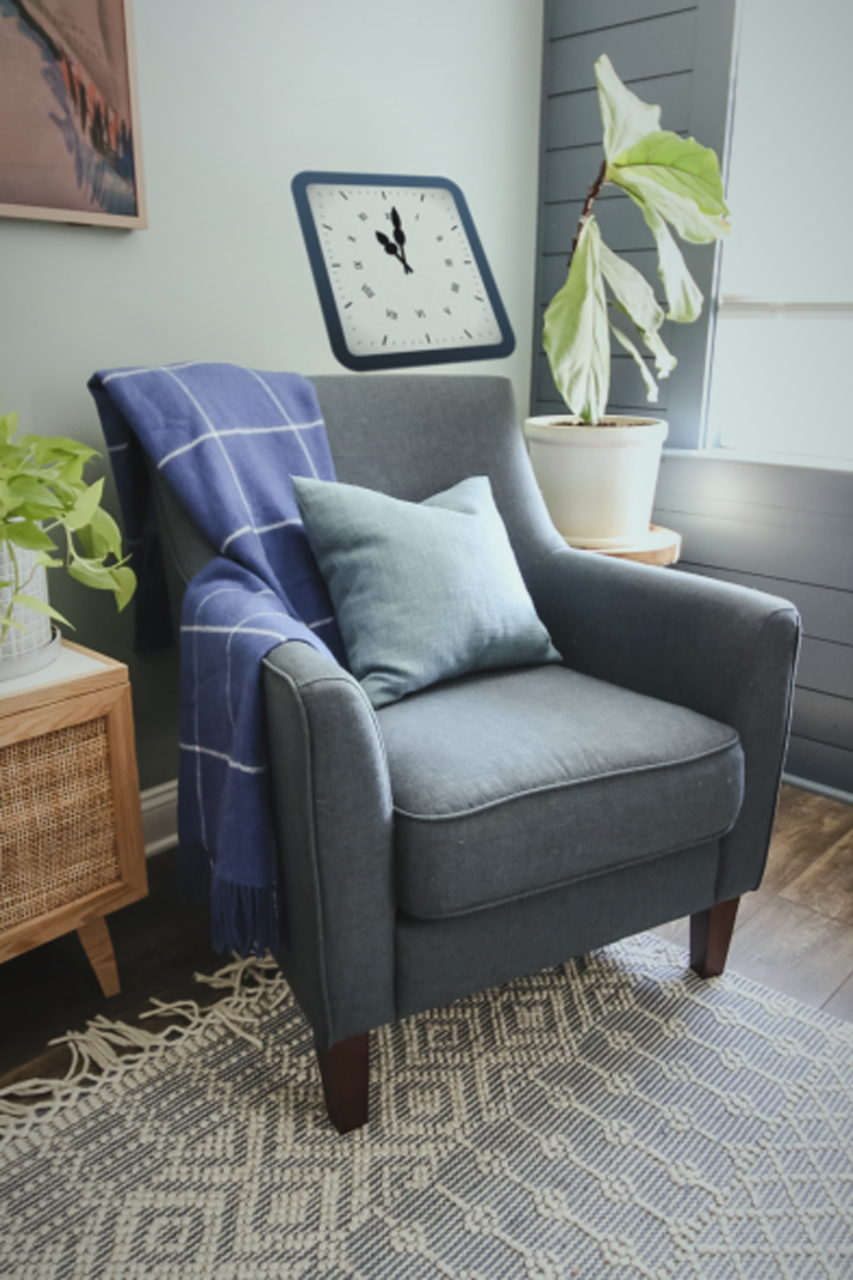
11:01
